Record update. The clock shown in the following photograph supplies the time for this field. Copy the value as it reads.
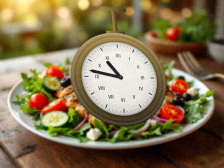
10:47
